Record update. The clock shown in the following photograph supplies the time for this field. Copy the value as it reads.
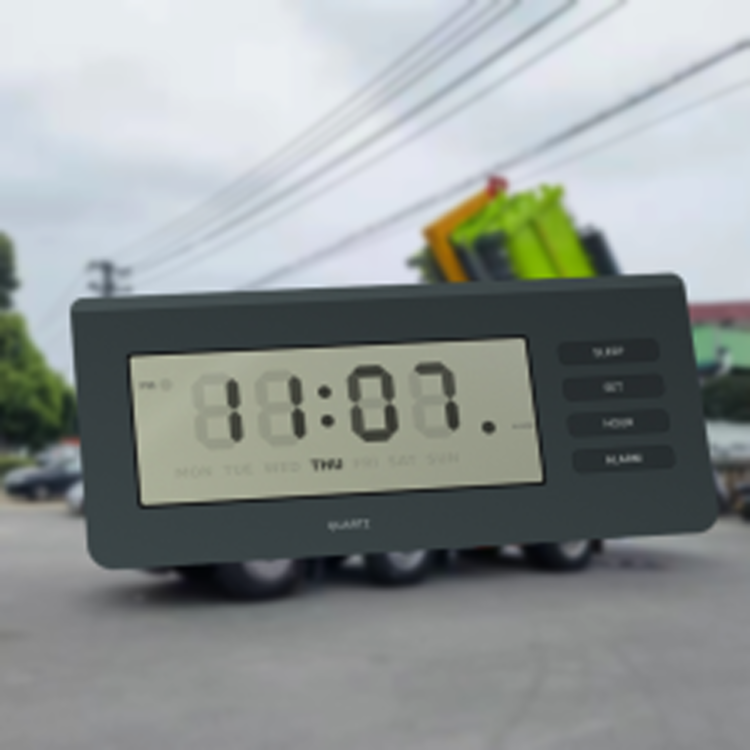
11:07
